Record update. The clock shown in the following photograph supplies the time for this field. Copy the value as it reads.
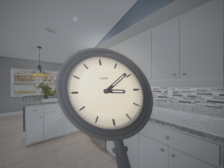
3:09
